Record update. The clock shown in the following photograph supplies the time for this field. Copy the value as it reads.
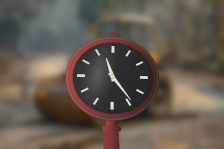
11:24
